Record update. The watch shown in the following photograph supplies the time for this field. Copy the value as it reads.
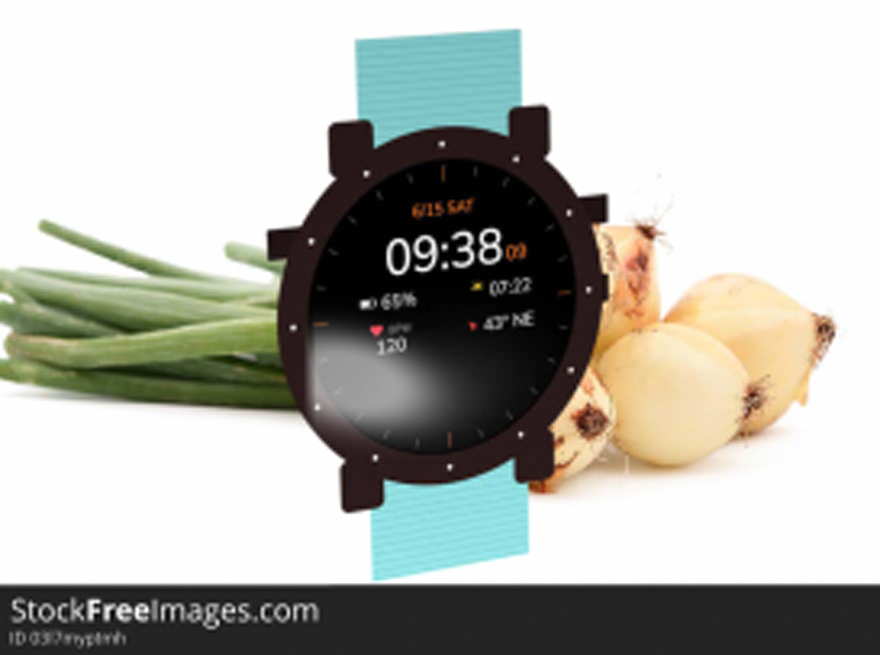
9:38
